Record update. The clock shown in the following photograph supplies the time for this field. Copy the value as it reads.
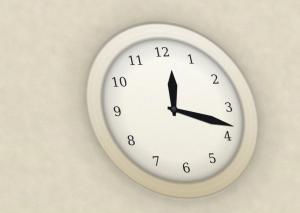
12:18
